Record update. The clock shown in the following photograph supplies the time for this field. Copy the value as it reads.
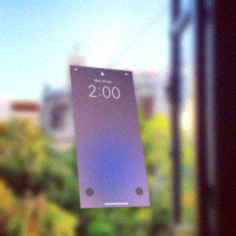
2:00
